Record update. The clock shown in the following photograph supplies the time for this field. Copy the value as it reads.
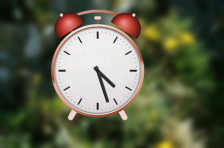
4:27
